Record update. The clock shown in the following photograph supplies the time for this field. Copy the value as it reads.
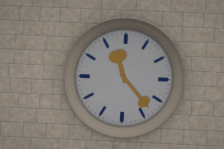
11:23
